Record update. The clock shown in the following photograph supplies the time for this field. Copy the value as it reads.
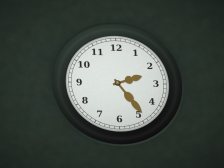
2:24
